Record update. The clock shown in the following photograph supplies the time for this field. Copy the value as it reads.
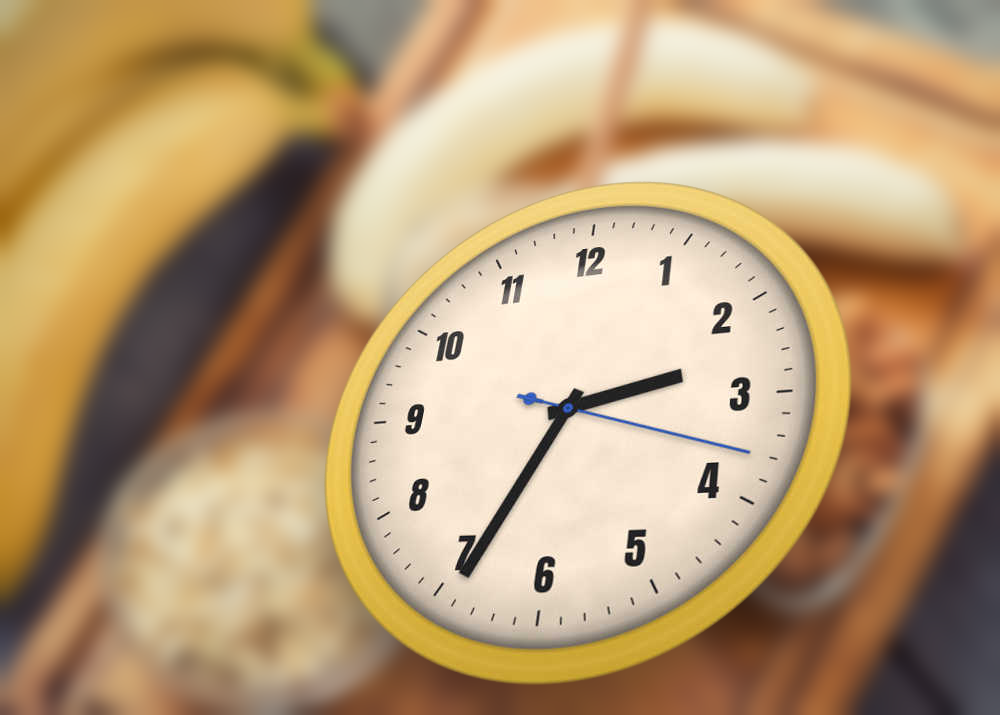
2:34:18
